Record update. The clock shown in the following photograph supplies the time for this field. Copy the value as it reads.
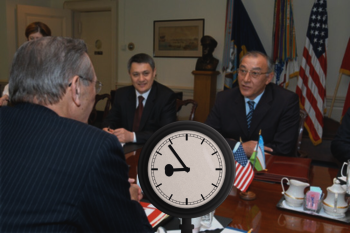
8:54
